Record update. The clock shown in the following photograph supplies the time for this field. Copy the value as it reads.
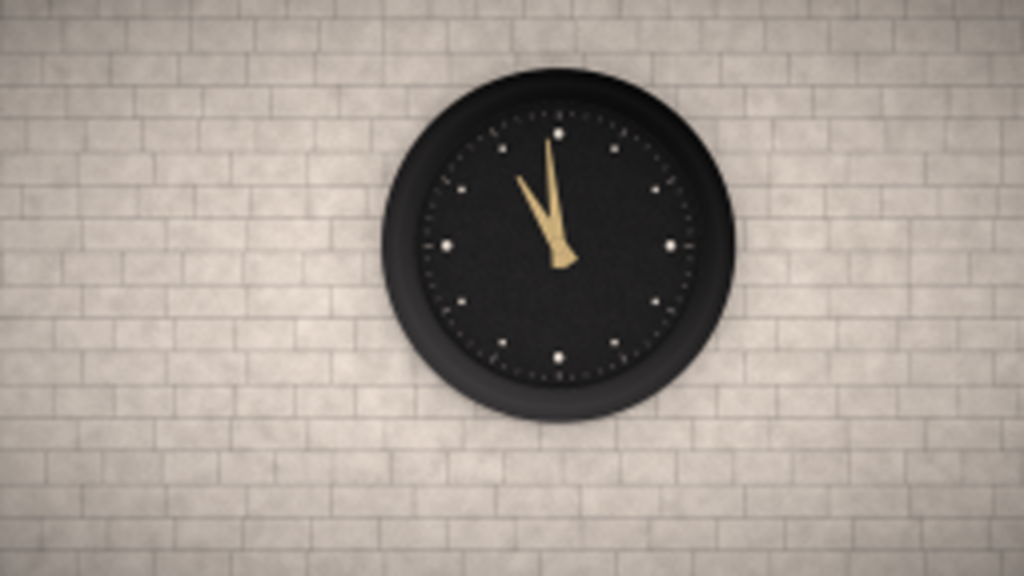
10:59
